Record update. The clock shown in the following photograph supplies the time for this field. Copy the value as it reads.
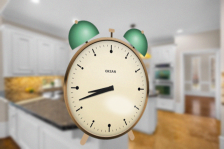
8:42
